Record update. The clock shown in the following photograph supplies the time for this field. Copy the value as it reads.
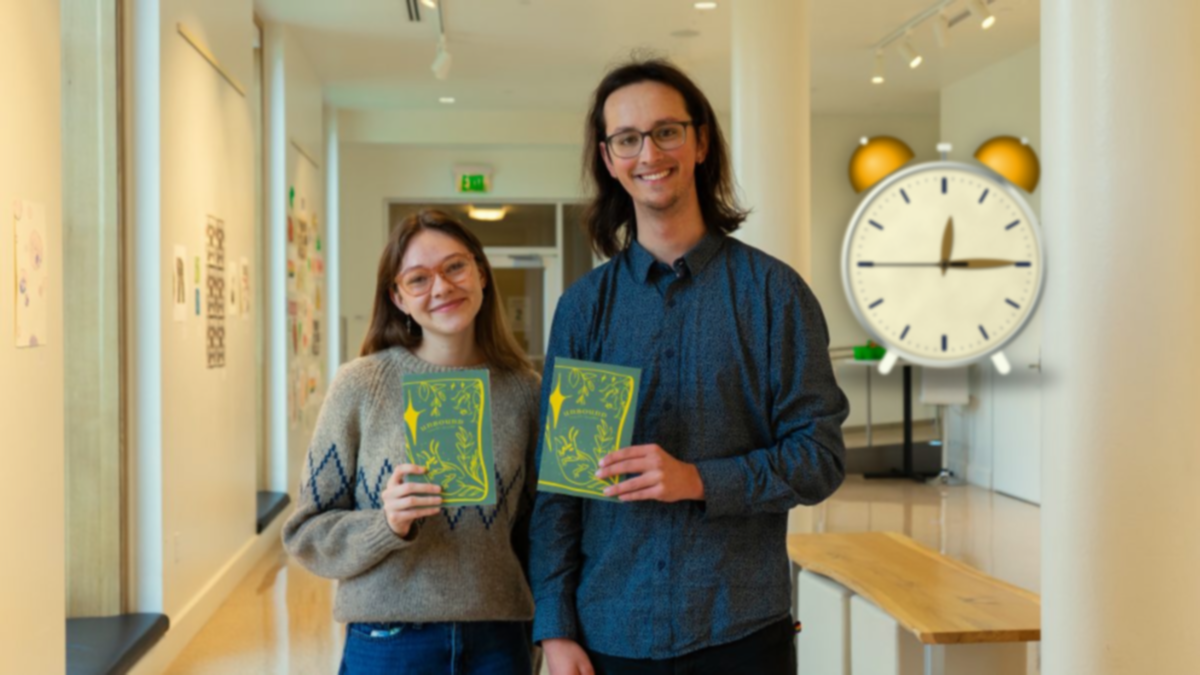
12:14:45
